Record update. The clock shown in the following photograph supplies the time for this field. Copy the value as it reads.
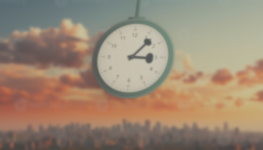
3:07
